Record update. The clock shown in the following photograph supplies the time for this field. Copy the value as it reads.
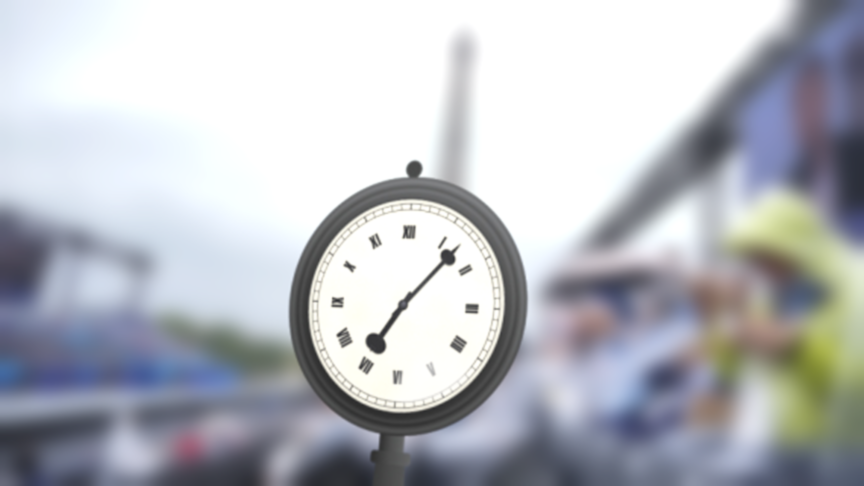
7:07
